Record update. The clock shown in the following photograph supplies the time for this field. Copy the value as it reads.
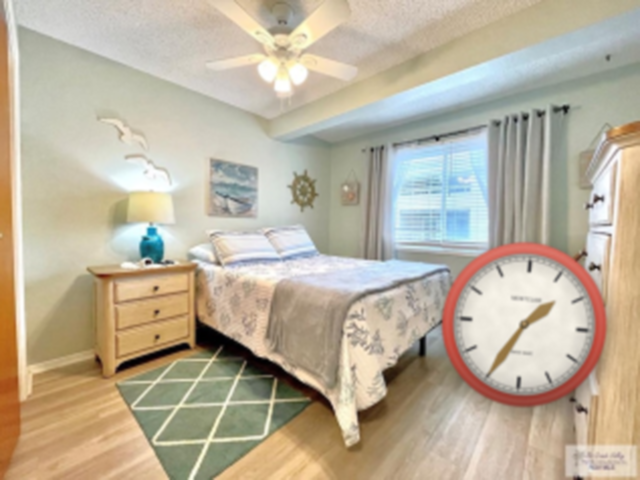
1:35
